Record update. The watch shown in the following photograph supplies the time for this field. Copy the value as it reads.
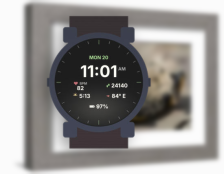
11:01
